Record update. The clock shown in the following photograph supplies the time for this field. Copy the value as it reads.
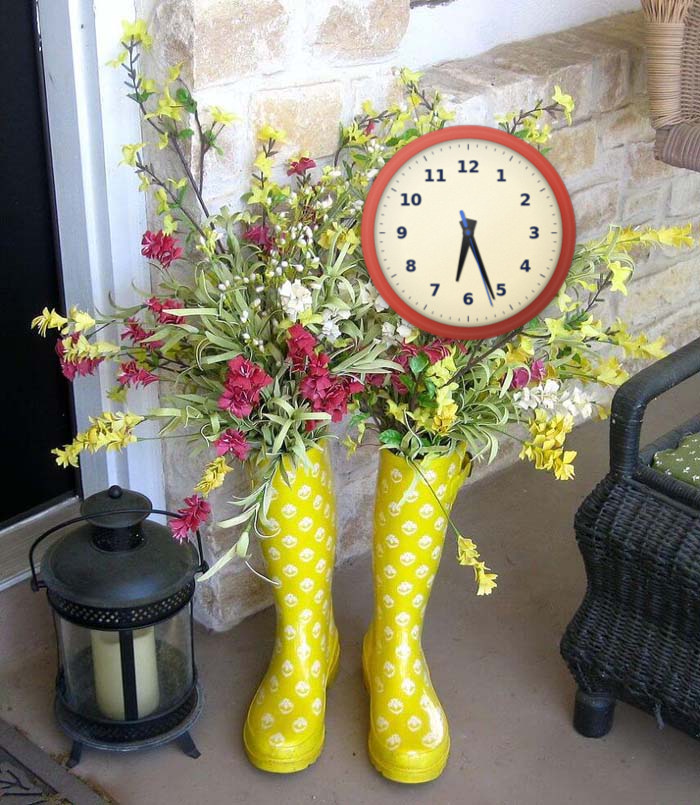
6:26:27
